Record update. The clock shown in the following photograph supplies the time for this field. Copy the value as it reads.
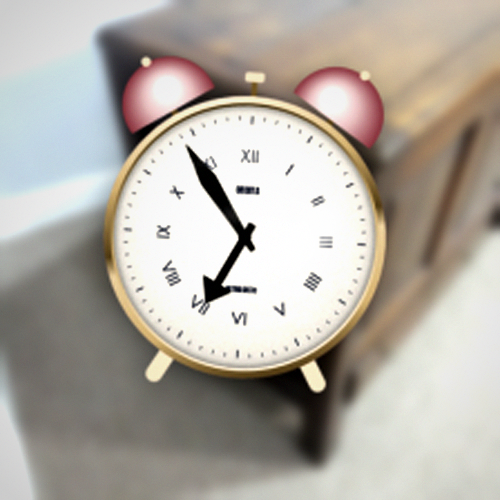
6:54
